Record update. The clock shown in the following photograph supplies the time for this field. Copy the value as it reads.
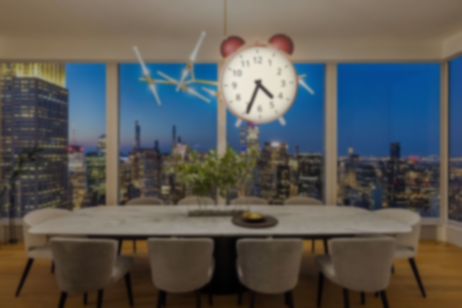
4:34
